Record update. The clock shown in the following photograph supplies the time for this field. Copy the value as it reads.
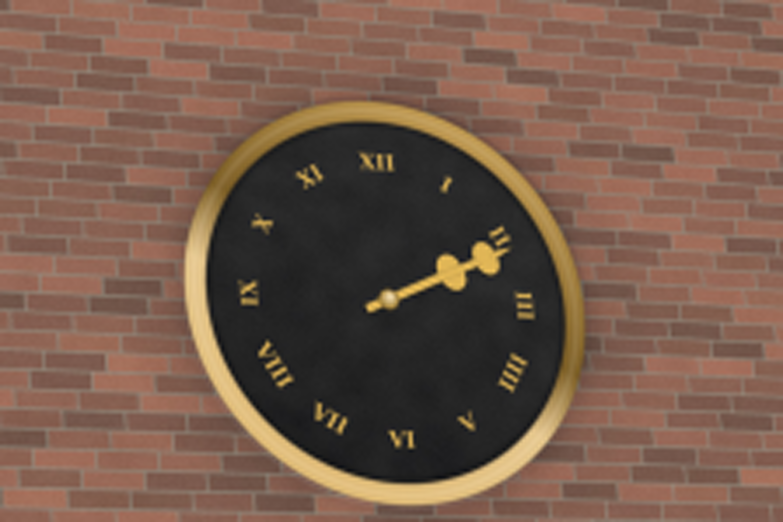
2:11
